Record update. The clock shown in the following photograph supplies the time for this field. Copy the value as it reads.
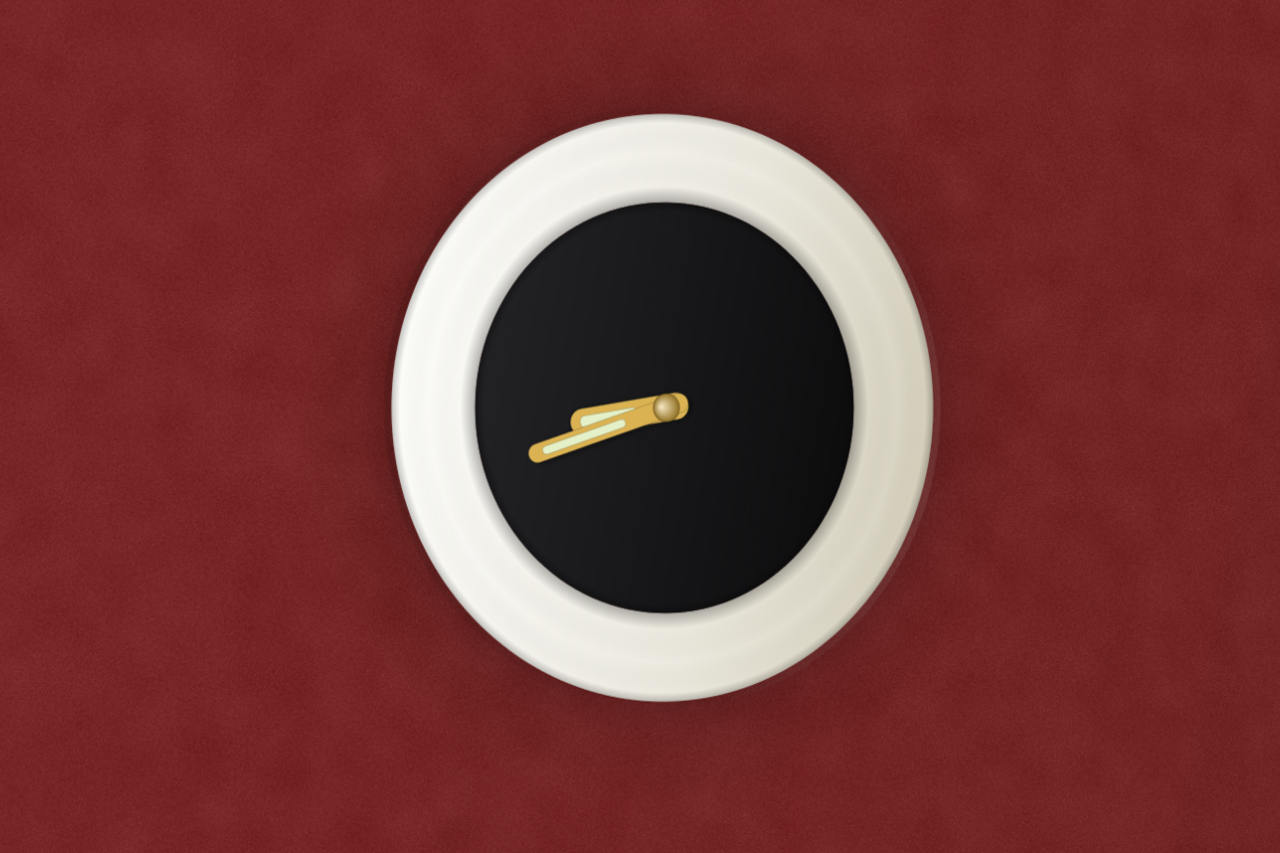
8:42
